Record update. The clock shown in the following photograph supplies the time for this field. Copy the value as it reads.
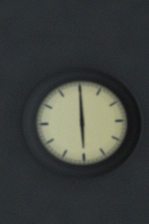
6:00
